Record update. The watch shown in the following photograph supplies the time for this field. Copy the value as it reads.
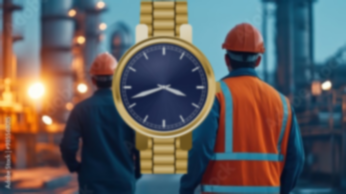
3:42
